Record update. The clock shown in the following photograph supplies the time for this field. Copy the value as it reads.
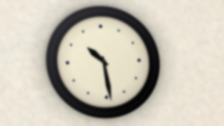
10:29
